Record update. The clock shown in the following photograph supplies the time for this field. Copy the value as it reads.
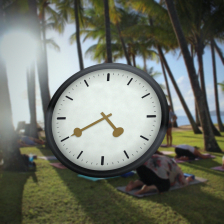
4:40
